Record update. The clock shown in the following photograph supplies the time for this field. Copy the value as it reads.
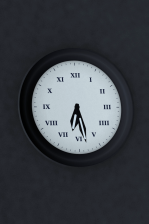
6:28
